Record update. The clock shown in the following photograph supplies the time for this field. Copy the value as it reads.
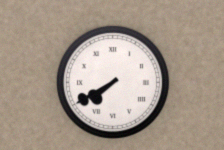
7:40
